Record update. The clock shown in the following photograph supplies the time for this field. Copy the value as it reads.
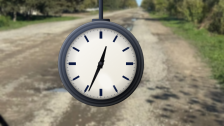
12:34
